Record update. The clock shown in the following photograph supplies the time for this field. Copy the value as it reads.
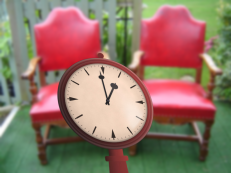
12:59
